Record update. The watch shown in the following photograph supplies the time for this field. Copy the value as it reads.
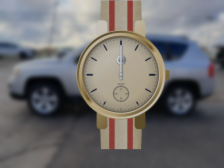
12:00
